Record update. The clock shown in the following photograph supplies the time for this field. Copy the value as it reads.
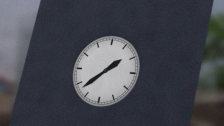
1:38
